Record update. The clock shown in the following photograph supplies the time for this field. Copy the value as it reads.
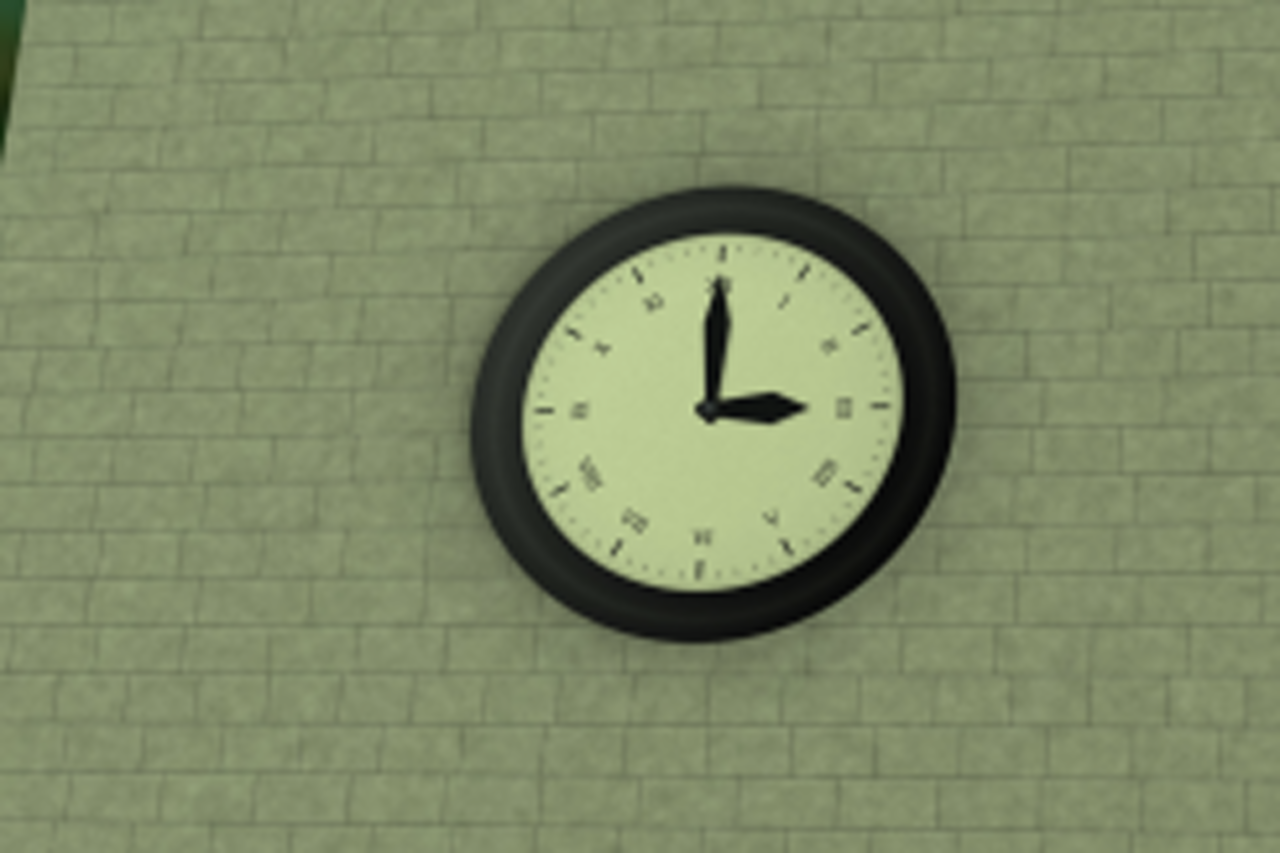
3:00
